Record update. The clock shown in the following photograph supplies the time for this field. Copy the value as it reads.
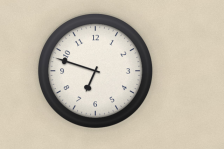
6:48
